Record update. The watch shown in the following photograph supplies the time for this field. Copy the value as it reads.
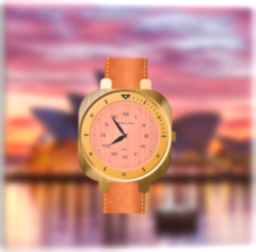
7:54
